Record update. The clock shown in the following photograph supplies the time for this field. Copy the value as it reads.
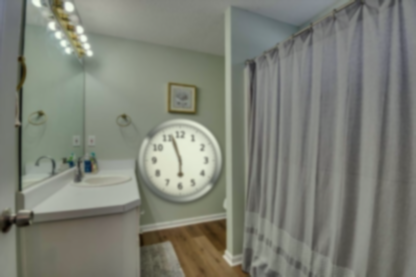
5:57
